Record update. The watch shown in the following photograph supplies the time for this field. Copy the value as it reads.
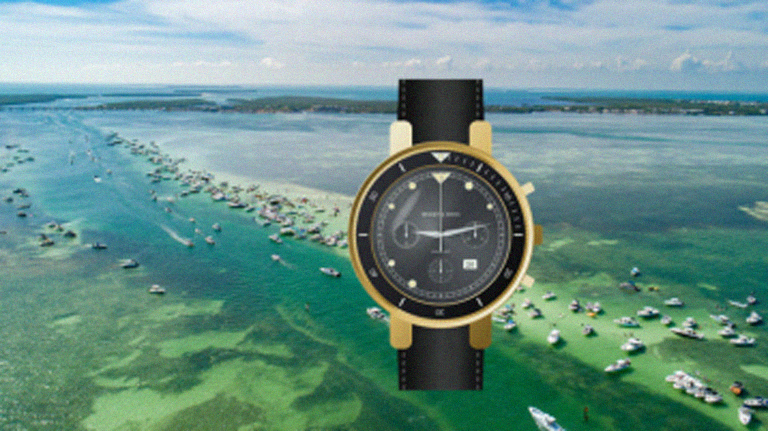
9:13
